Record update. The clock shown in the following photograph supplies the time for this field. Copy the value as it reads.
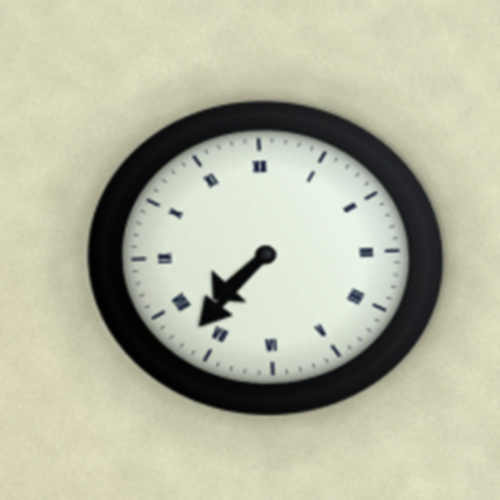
7:37
